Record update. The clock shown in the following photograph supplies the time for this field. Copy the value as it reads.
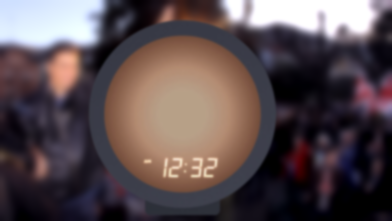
12:32
